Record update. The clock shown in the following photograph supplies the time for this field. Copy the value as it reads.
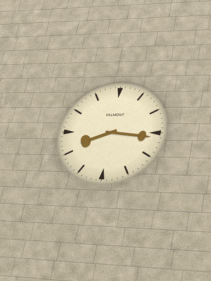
8:16
